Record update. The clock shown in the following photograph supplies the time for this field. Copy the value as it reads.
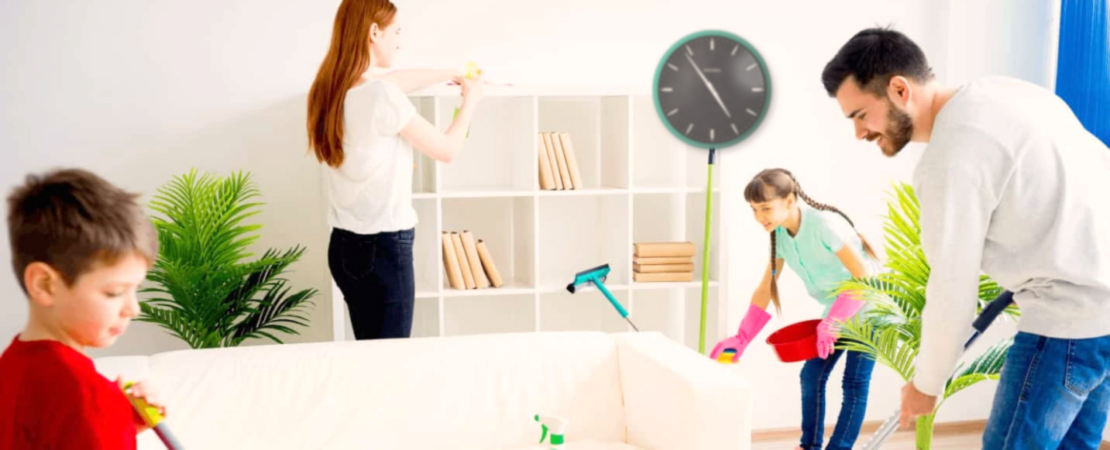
4:54
